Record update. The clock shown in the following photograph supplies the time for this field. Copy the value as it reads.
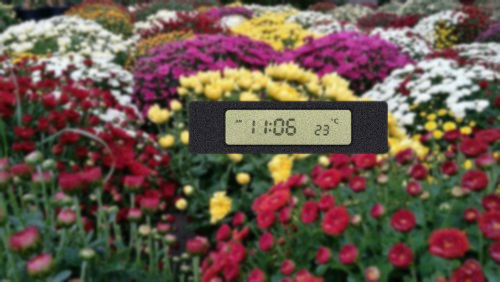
11:06
